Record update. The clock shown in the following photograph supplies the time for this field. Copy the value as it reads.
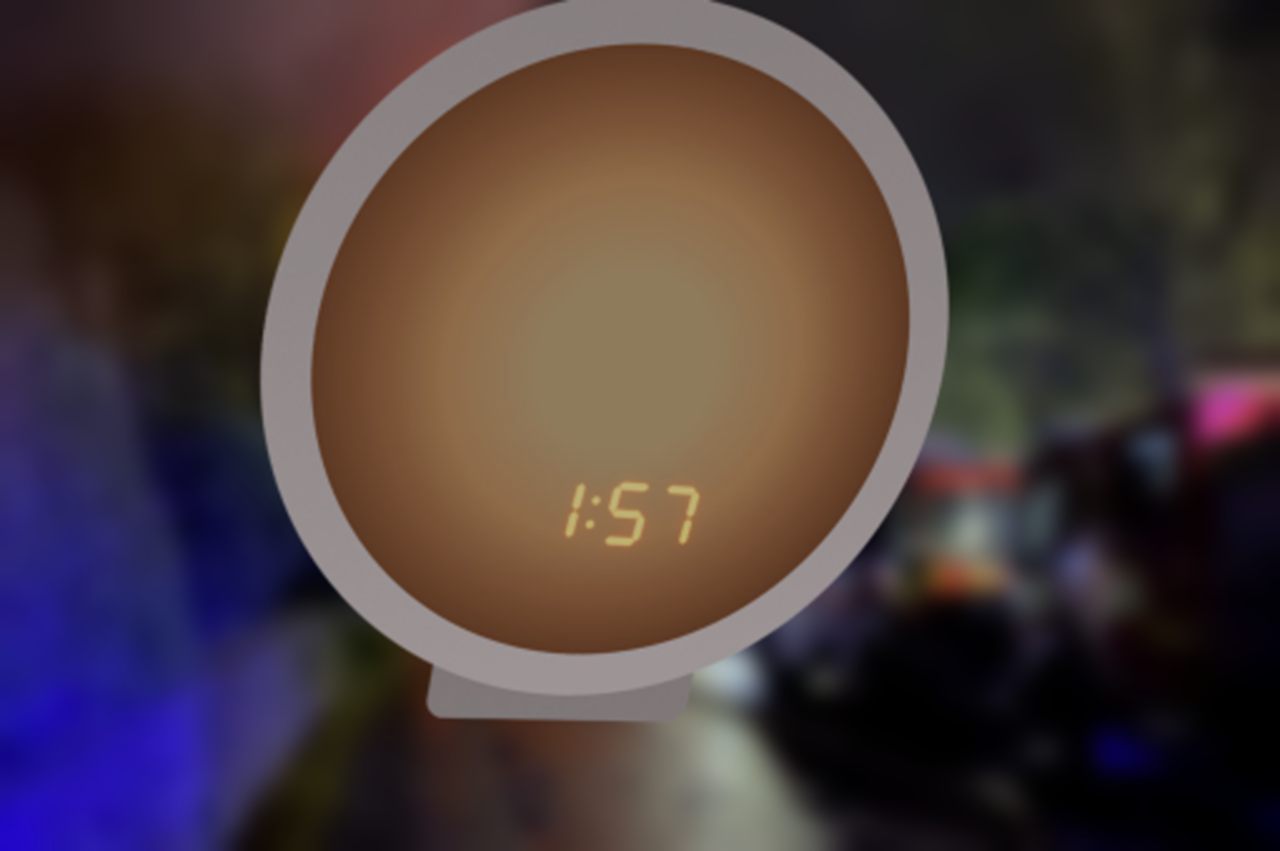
1:57
